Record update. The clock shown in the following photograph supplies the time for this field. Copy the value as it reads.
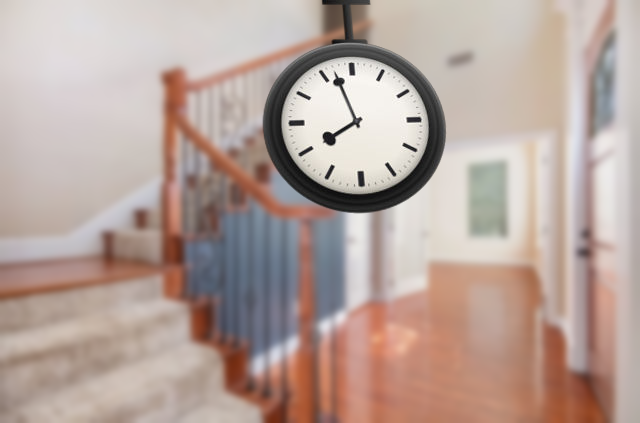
7:57
